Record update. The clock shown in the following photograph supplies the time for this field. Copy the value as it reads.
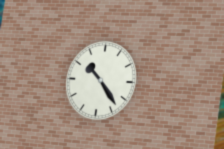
10:23
